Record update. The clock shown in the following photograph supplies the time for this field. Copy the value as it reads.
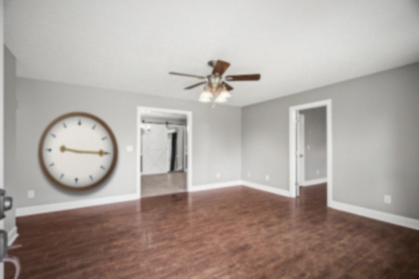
9:15
